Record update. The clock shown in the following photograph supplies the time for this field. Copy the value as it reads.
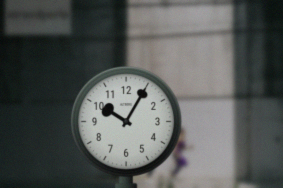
10:05
